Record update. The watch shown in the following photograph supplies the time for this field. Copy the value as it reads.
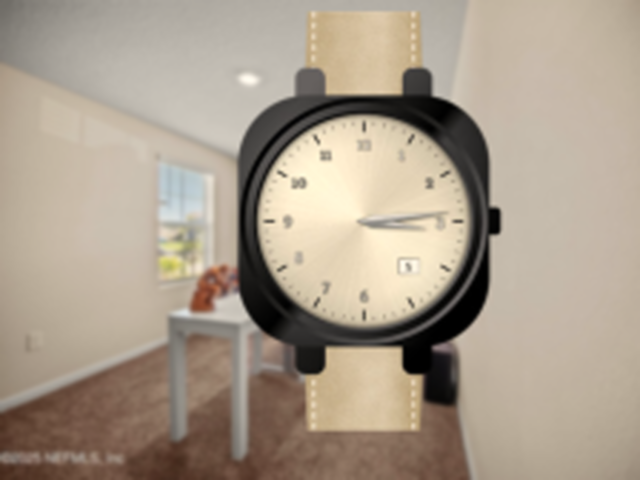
3:14
